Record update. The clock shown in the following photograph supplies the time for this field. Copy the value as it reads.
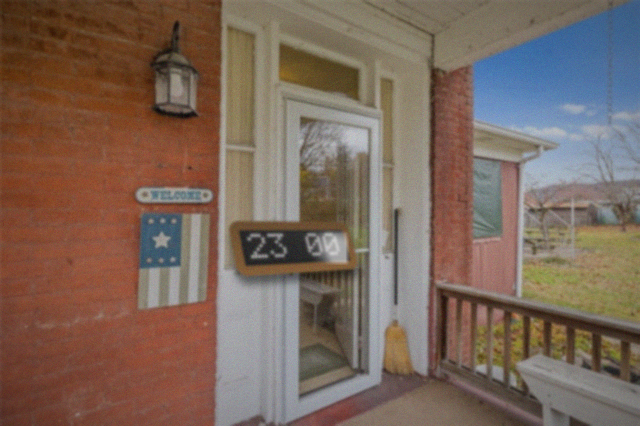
23:00
